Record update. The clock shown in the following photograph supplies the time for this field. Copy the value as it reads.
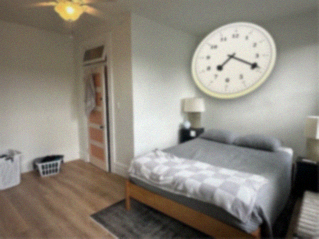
7:19
